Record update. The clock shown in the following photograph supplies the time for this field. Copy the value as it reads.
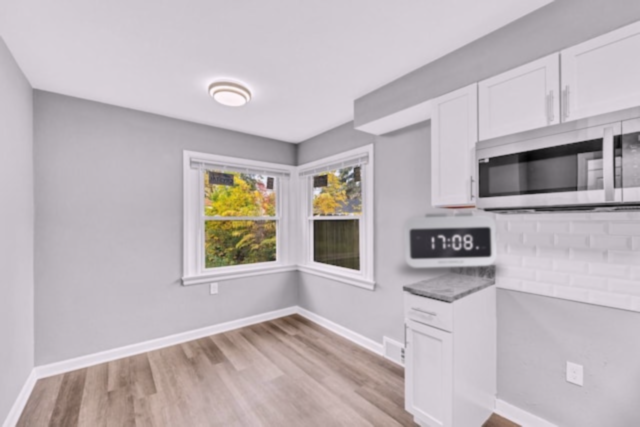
17:08
